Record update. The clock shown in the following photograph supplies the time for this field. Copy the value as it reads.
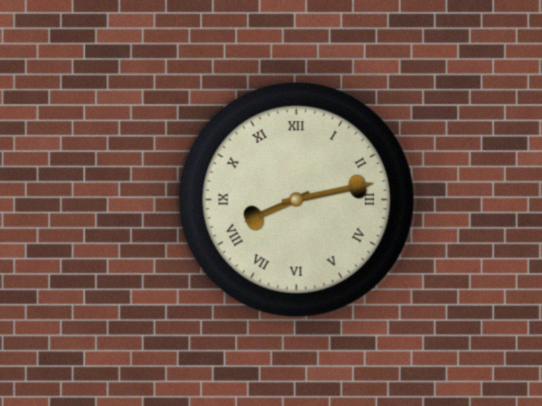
8:13
